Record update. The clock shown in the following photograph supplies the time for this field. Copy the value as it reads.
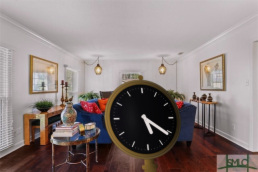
5:21
